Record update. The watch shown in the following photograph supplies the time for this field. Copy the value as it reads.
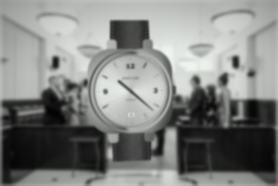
10:22
